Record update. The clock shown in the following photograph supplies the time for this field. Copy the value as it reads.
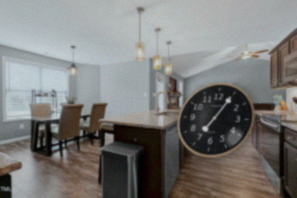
7:05
